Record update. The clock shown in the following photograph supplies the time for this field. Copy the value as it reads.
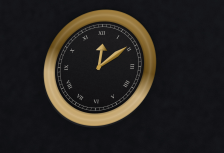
12:09
